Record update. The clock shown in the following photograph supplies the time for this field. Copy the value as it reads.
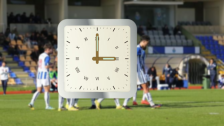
3:00
